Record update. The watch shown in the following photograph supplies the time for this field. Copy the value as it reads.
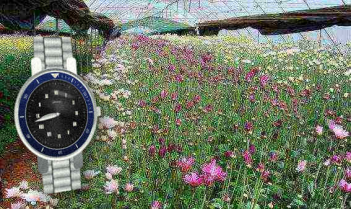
8:43
